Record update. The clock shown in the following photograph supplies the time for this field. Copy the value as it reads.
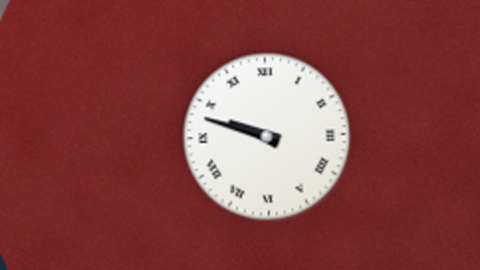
9:48
